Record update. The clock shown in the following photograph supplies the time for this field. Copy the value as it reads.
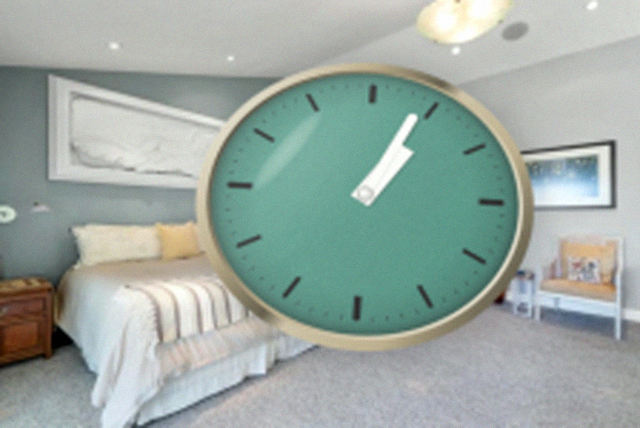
1:04
